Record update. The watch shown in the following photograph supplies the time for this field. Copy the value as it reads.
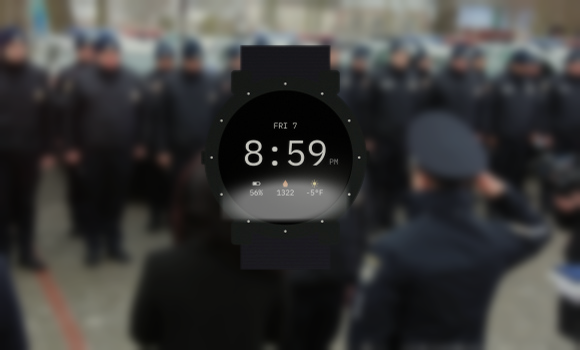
8:59
